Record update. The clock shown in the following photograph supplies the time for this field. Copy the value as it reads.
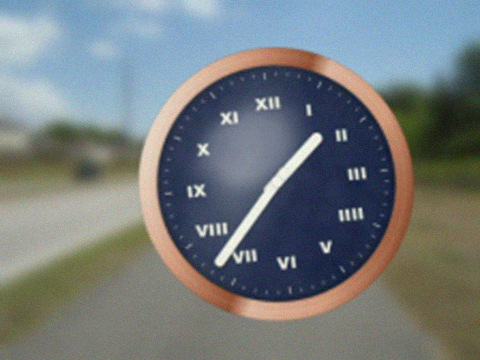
1:37
